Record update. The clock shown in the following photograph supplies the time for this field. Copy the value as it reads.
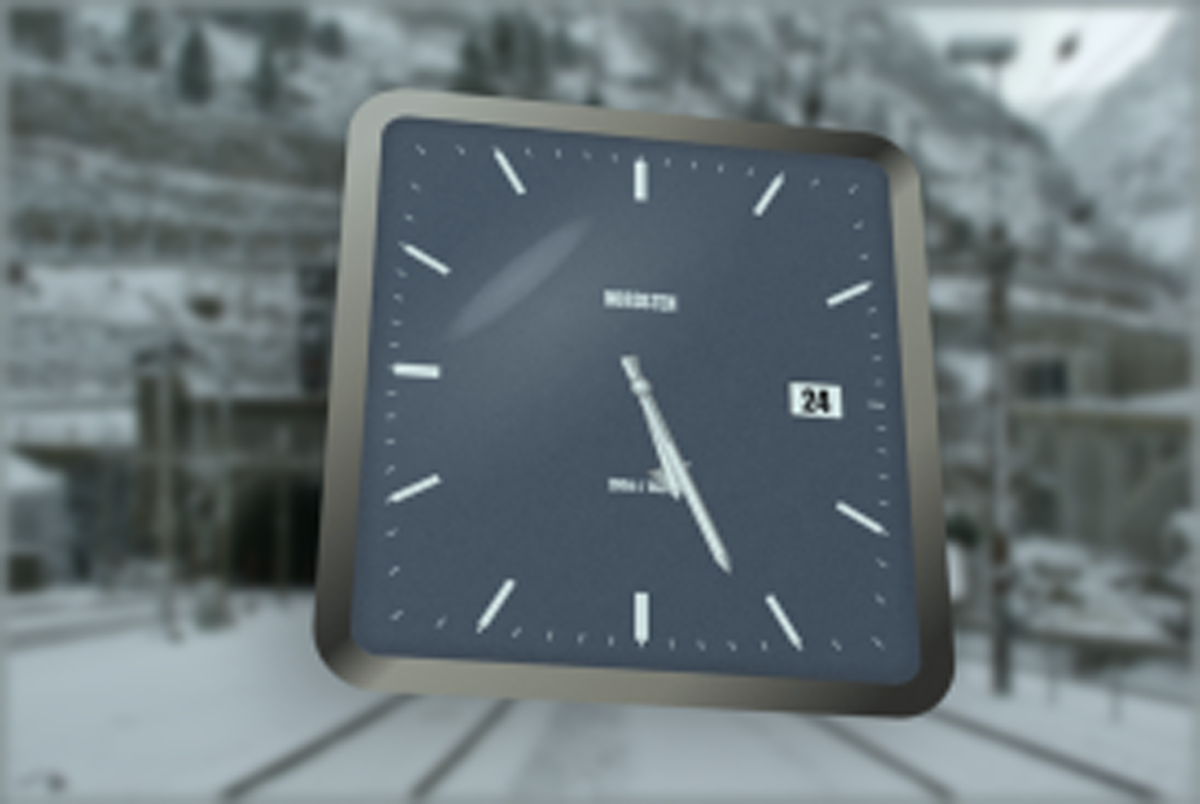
5:26
